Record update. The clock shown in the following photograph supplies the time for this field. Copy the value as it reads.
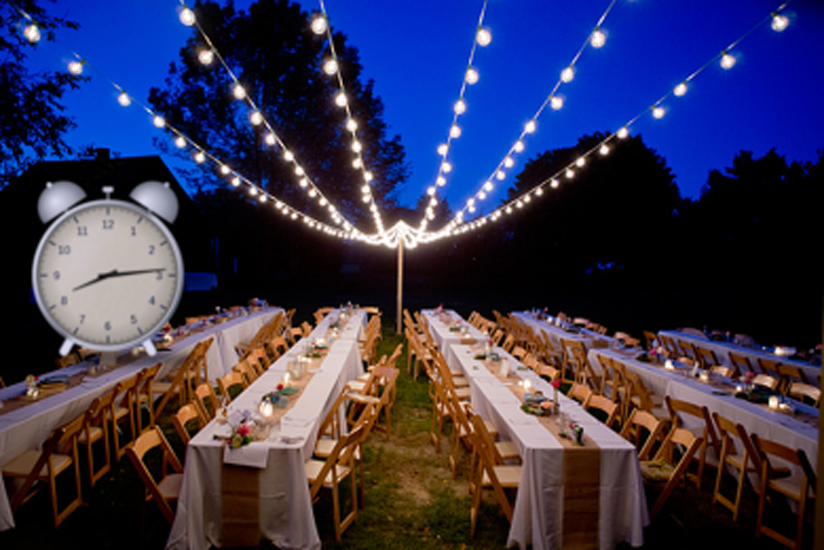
8:14
